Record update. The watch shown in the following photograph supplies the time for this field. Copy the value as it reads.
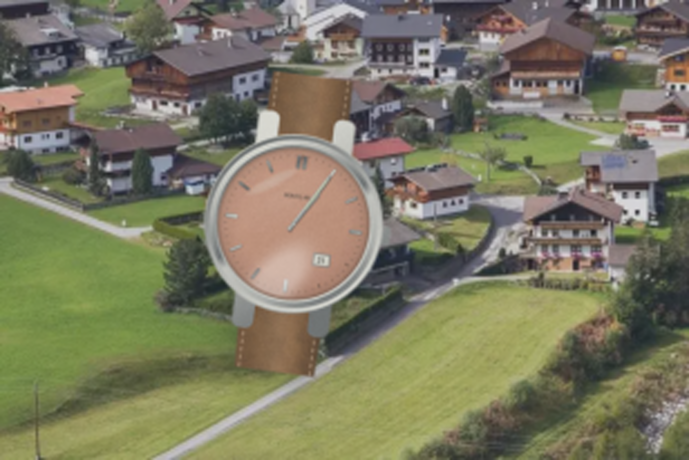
1:05
